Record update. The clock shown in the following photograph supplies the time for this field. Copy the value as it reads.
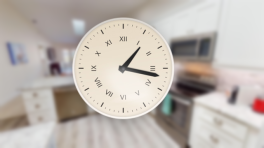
1:17
